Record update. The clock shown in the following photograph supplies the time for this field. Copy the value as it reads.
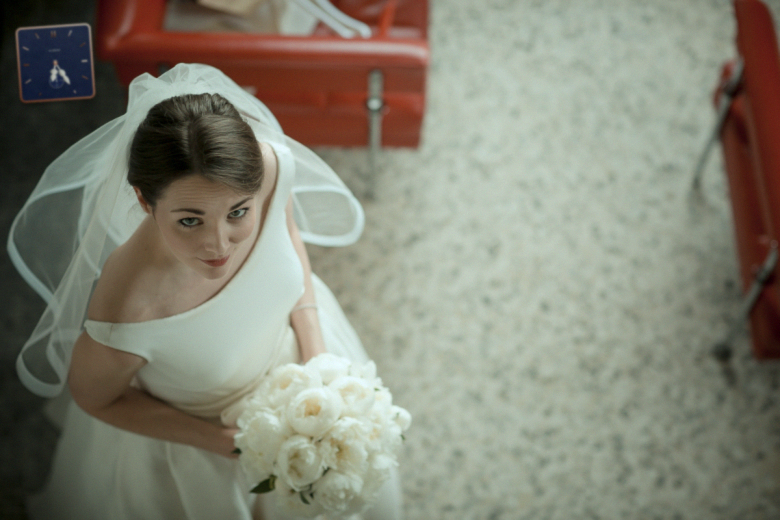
6:25
